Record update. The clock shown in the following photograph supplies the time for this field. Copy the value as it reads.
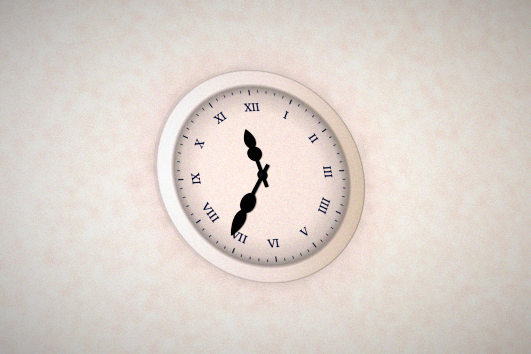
11:36
